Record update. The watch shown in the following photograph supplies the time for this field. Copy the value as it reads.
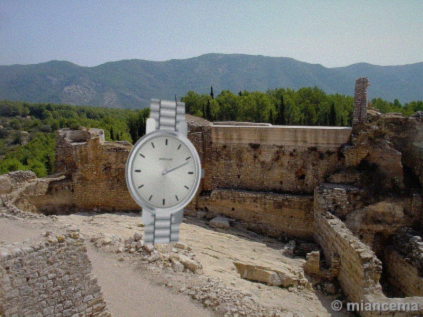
2:11
